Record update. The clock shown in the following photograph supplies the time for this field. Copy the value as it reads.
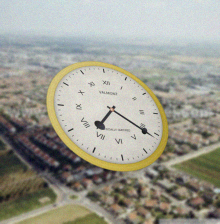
7:21
